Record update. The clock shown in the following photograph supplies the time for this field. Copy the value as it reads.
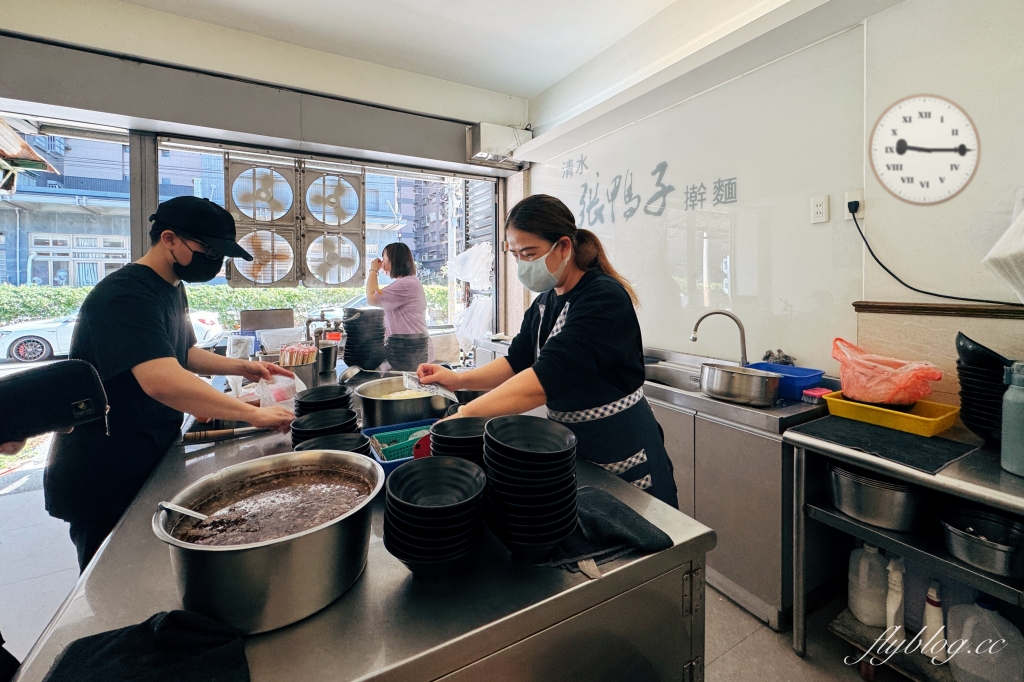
9:15
